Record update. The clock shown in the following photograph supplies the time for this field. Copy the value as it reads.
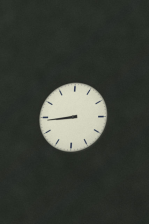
8:44
